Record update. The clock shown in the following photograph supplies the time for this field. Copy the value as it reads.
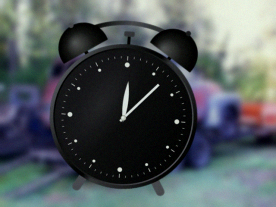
12:07
